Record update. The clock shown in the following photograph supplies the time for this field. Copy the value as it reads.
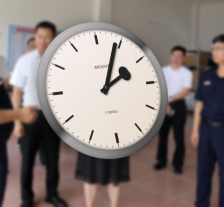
2:04
